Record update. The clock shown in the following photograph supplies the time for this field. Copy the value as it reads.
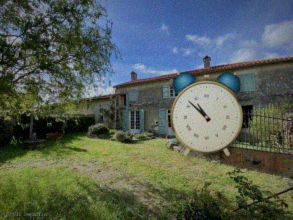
10:52
